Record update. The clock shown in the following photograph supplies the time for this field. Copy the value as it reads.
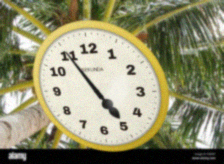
4:55
